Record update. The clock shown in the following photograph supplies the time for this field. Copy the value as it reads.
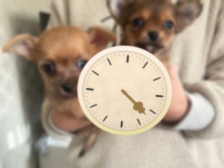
4:22
